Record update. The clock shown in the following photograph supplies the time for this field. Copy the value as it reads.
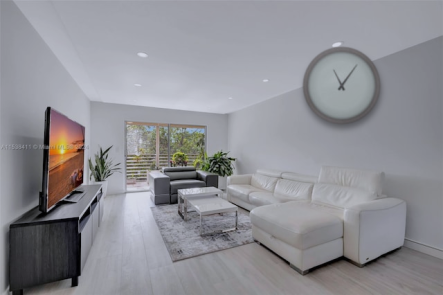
11:06
